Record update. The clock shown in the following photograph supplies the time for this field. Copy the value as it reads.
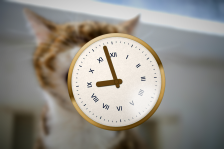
8:58
